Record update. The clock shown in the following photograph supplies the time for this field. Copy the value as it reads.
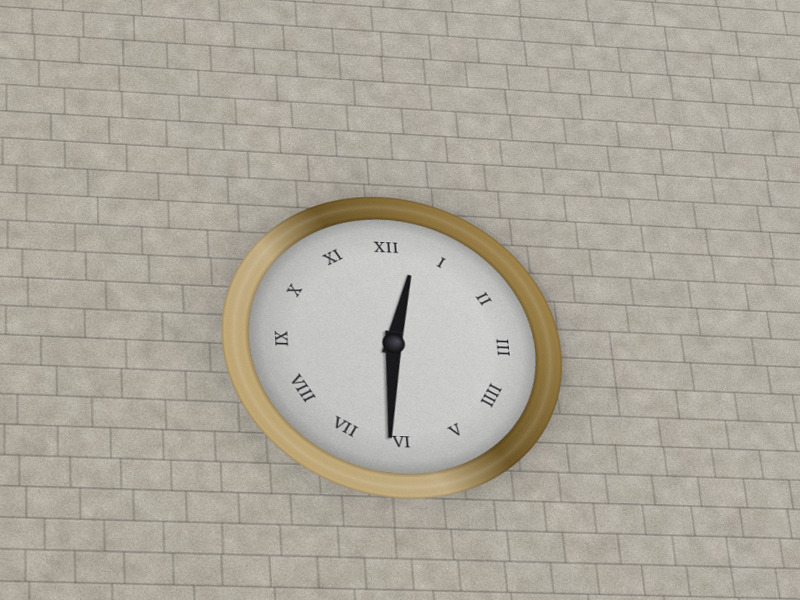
12:31
